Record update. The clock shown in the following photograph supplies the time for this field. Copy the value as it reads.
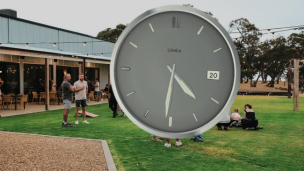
4:31
